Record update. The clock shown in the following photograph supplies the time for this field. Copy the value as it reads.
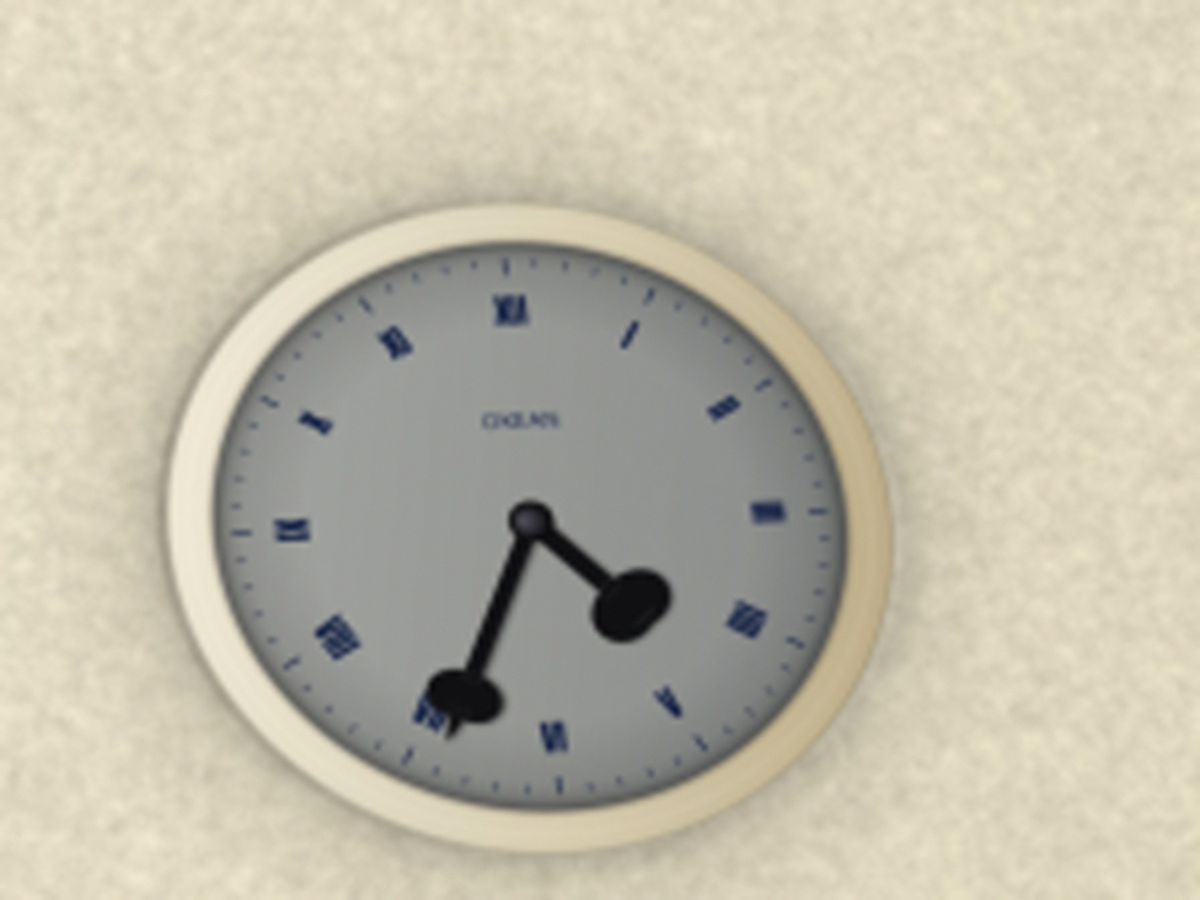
4:34
